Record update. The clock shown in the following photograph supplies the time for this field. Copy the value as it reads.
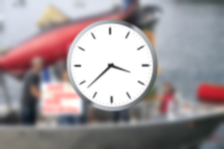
3:38
